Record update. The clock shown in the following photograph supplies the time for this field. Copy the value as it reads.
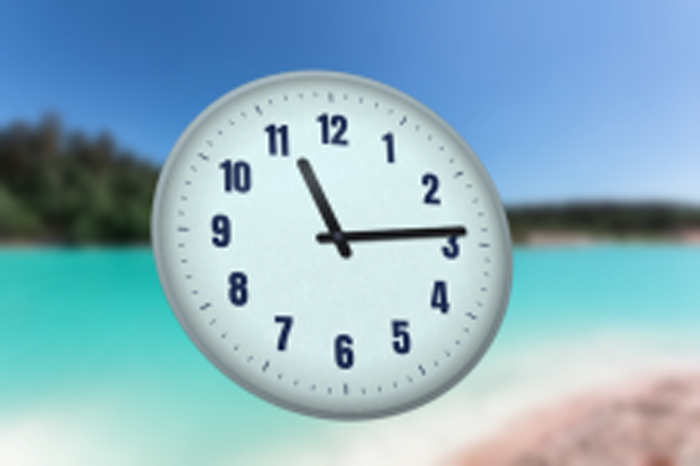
11:14
